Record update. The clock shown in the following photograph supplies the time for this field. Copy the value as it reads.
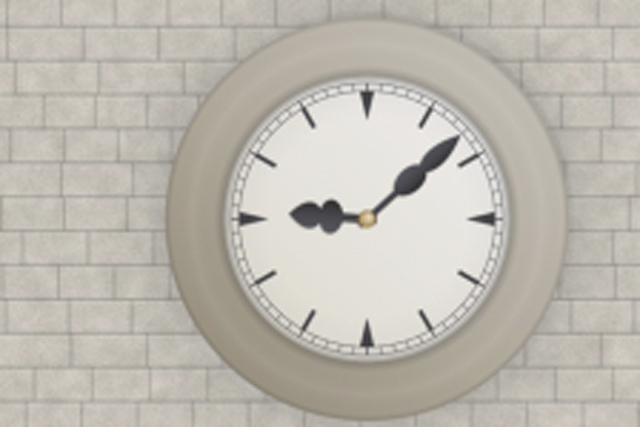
9:08
